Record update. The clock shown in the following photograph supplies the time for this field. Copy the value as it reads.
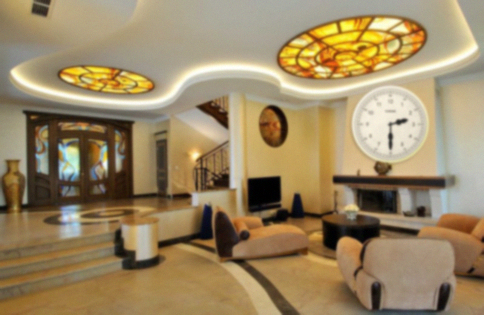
2:30
